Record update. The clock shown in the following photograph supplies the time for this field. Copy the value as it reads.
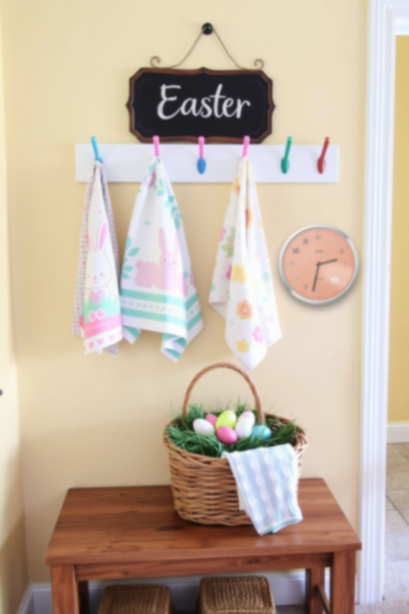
2:32
